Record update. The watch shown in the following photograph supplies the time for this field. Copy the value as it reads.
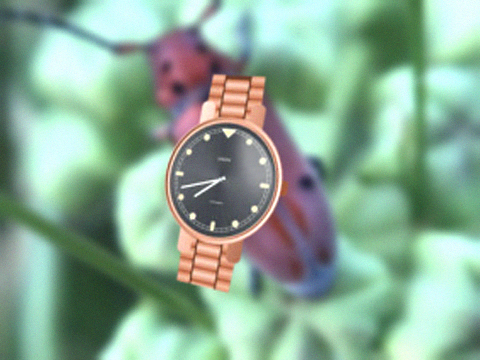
7:42
